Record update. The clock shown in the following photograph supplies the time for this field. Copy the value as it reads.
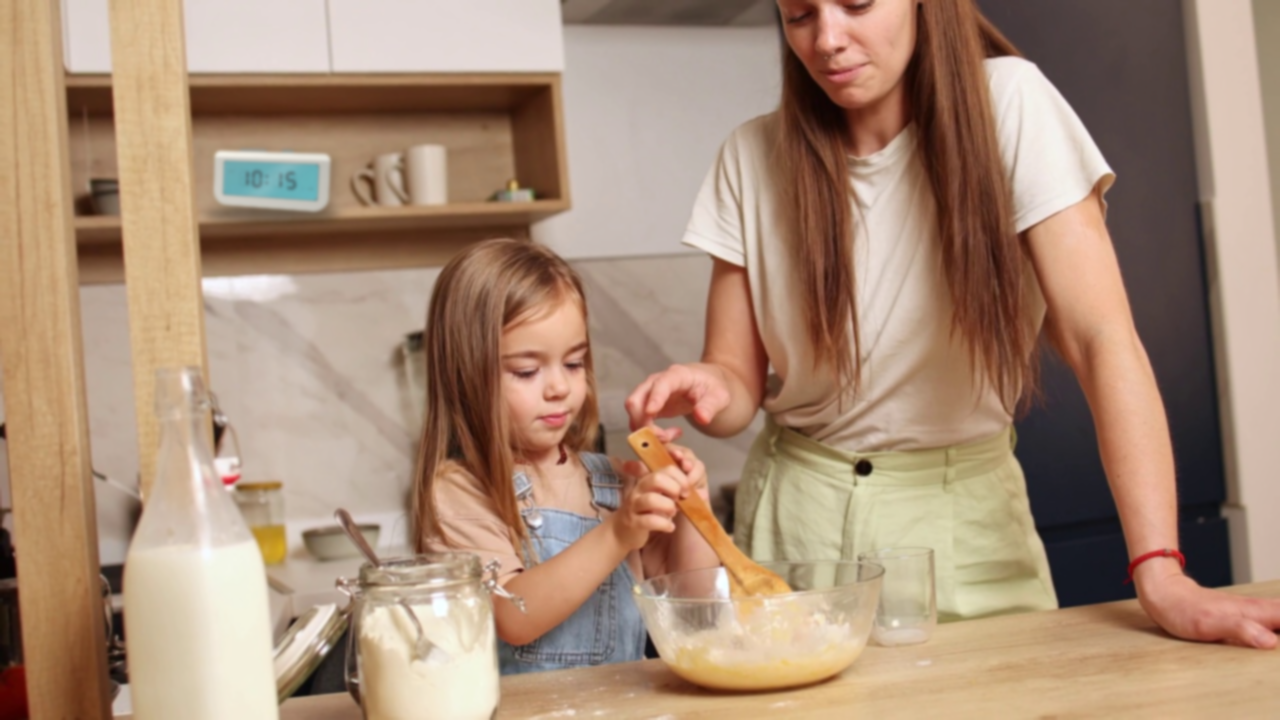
10:15
